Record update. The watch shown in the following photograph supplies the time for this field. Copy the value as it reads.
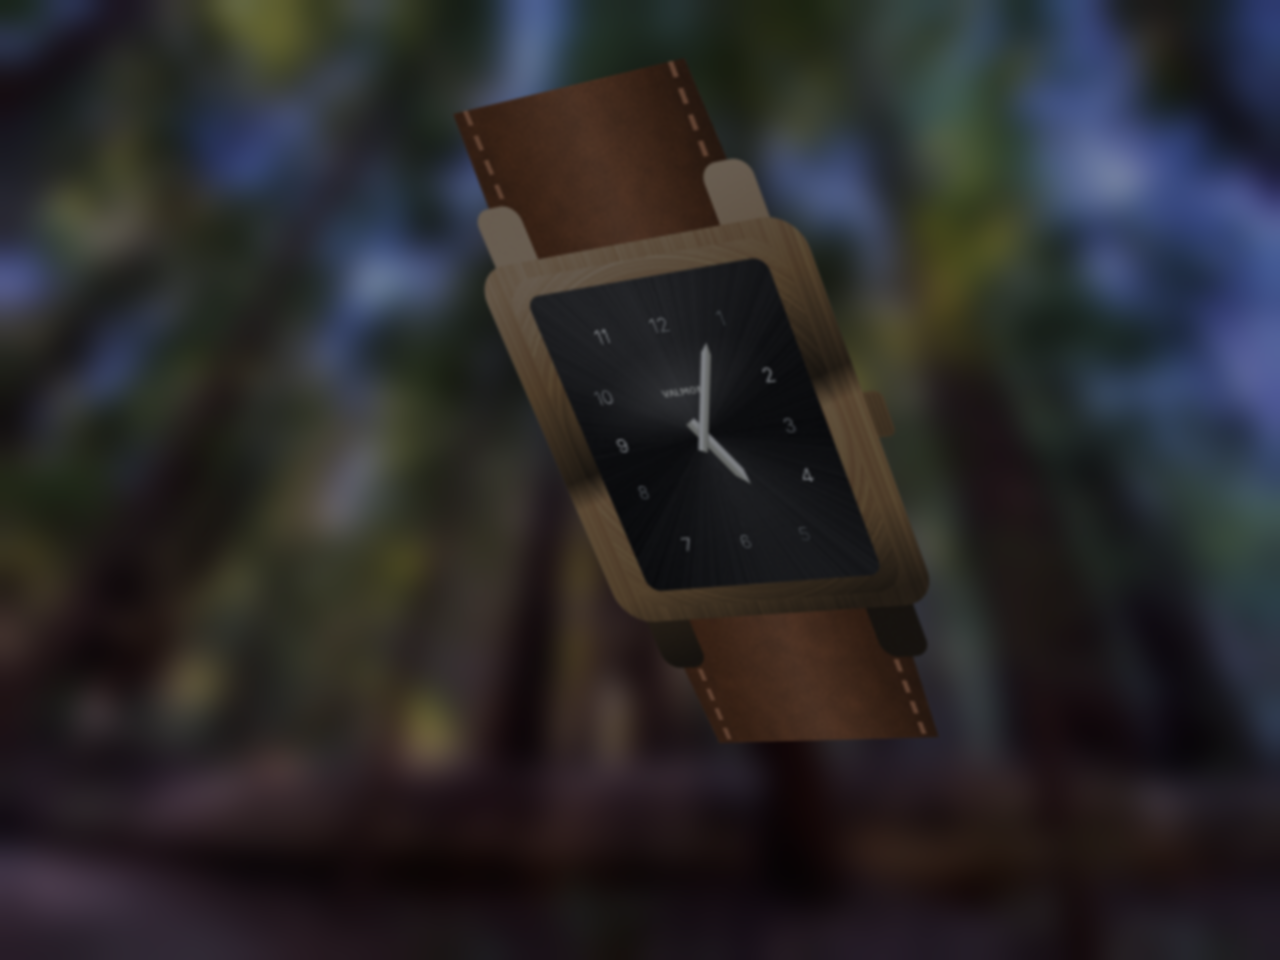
5:04
